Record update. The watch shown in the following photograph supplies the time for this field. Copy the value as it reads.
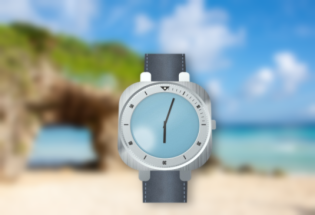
6:03
